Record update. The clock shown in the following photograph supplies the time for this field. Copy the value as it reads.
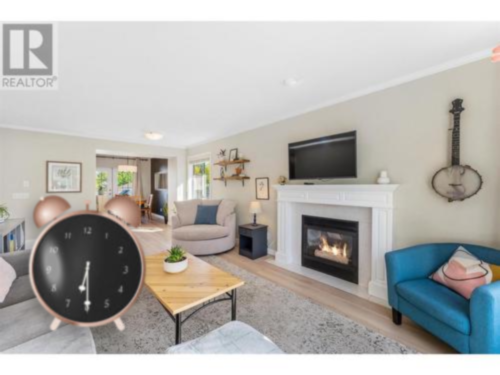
6:30
